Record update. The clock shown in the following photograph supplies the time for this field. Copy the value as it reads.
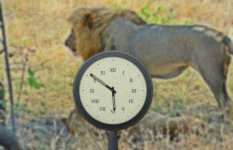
5:51
